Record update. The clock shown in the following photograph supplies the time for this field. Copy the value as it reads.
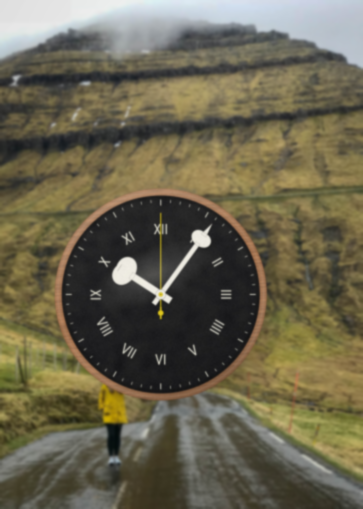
10:06:00
